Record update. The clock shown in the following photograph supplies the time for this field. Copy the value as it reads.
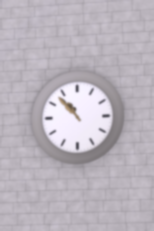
10:53
